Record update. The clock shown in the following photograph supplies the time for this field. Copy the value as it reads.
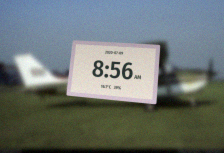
8:56
